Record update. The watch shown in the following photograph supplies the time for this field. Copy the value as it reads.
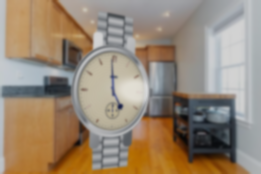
4:59
